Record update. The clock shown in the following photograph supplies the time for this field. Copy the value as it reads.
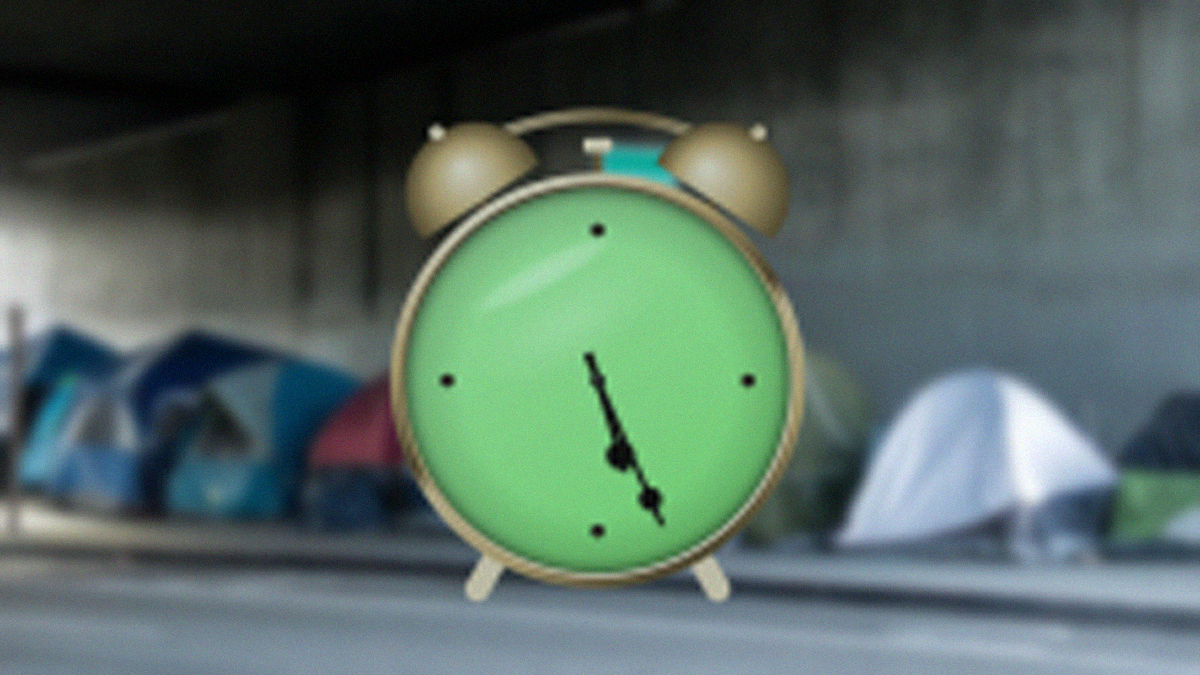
5:26
